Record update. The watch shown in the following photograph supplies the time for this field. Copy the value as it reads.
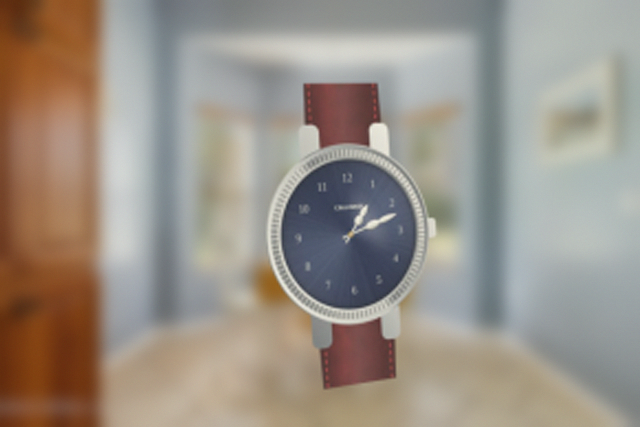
1:12
